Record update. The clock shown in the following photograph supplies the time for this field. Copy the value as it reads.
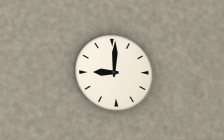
9:01
